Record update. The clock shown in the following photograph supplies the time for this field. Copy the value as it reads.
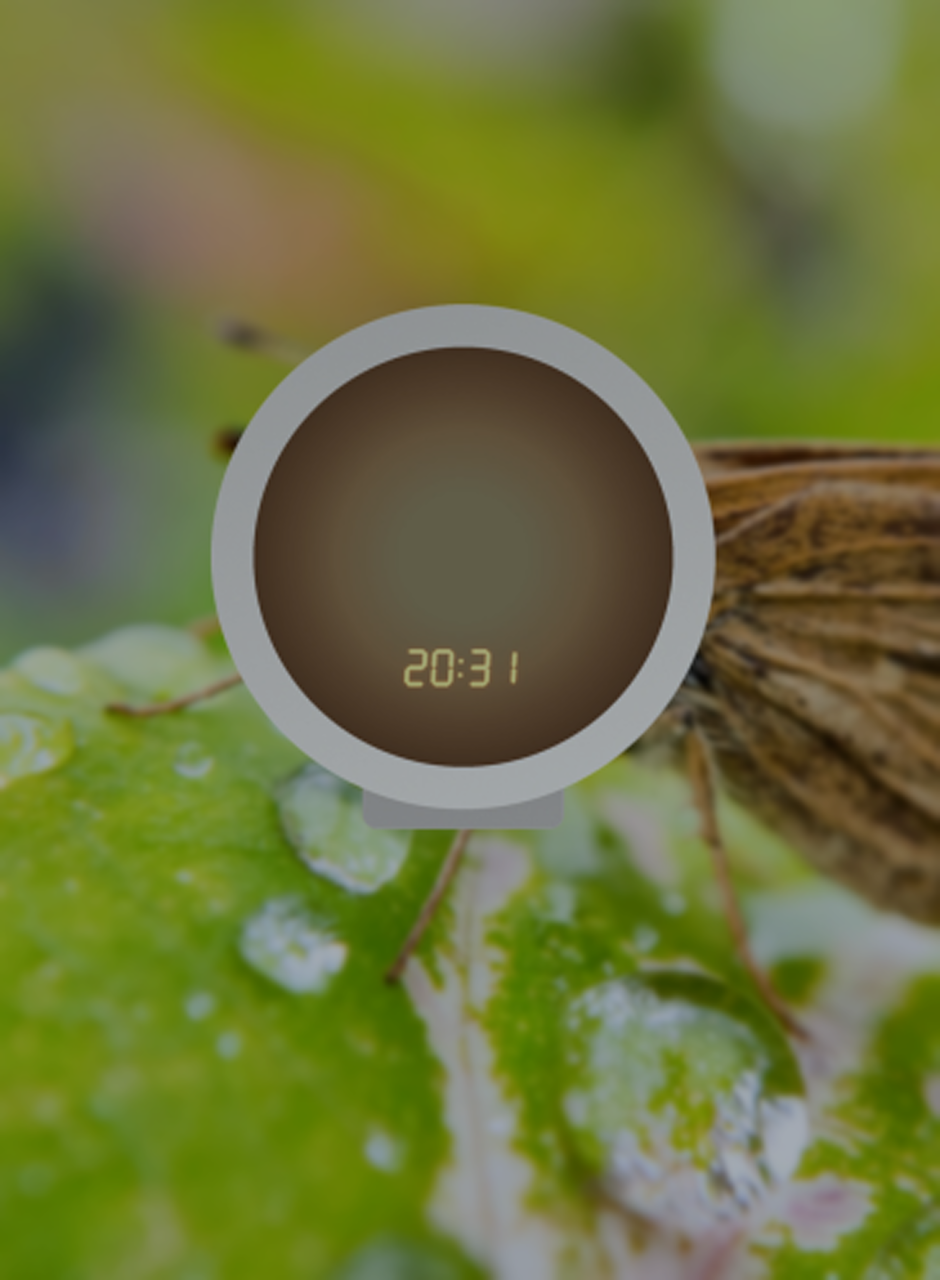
20:31
